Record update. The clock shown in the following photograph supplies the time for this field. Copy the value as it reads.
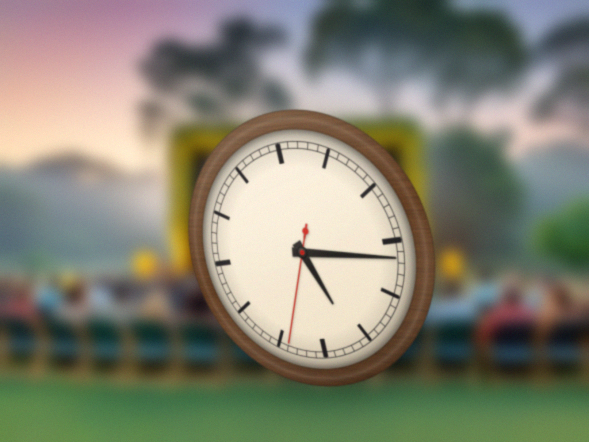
5:16:34
